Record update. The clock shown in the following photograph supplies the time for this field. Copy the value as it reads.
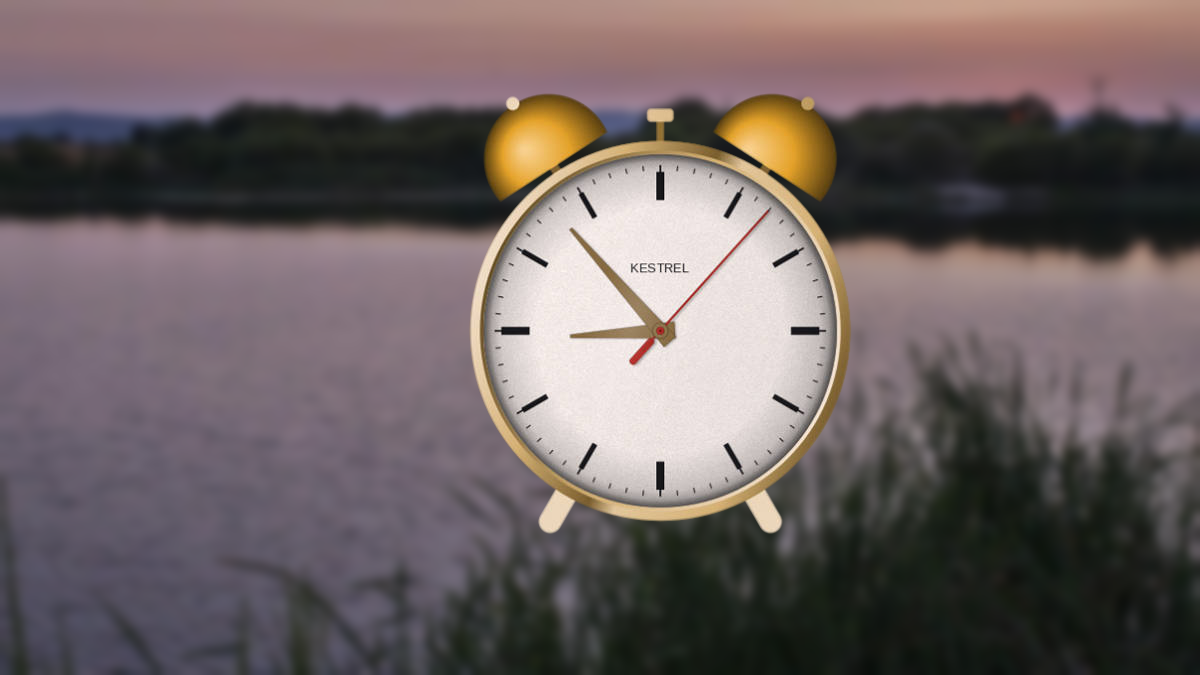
8:53:07
